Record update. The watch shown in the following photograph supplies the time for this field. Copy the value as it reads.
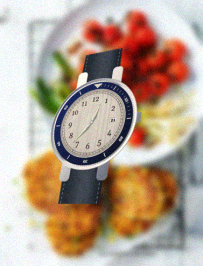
12:37
